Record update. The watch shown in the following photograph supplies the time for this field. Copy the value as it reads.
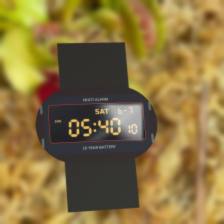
5:40:10
